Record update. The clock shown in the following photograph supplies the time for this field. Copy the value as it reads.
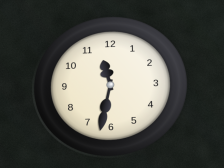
11:32
